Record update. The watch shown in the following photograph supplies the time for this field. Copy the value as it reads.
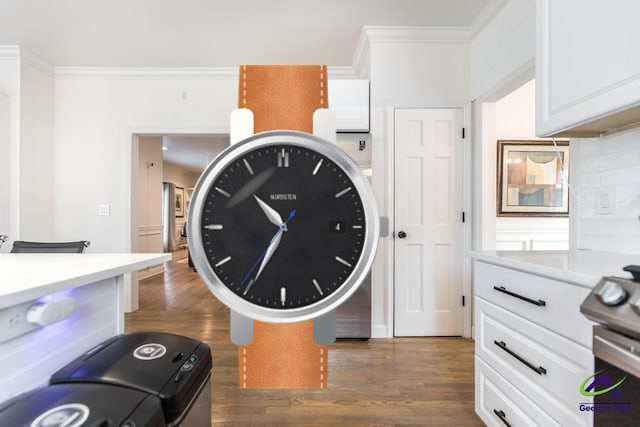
10:34:36
